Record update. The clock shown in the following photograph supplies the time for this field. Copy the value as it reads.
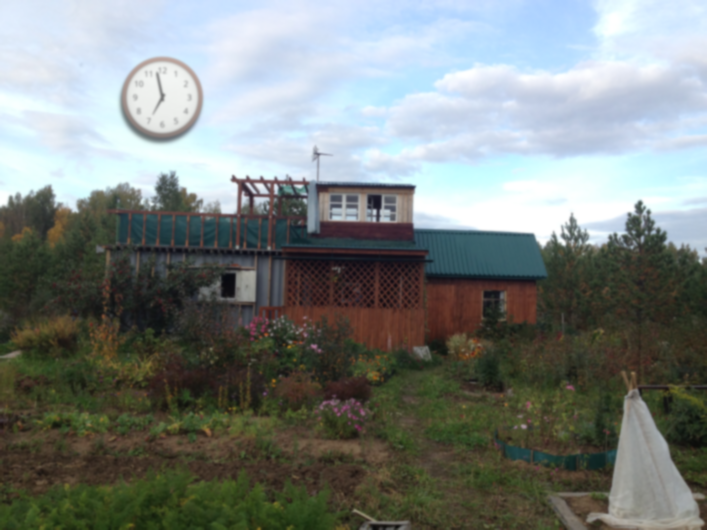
6:58
